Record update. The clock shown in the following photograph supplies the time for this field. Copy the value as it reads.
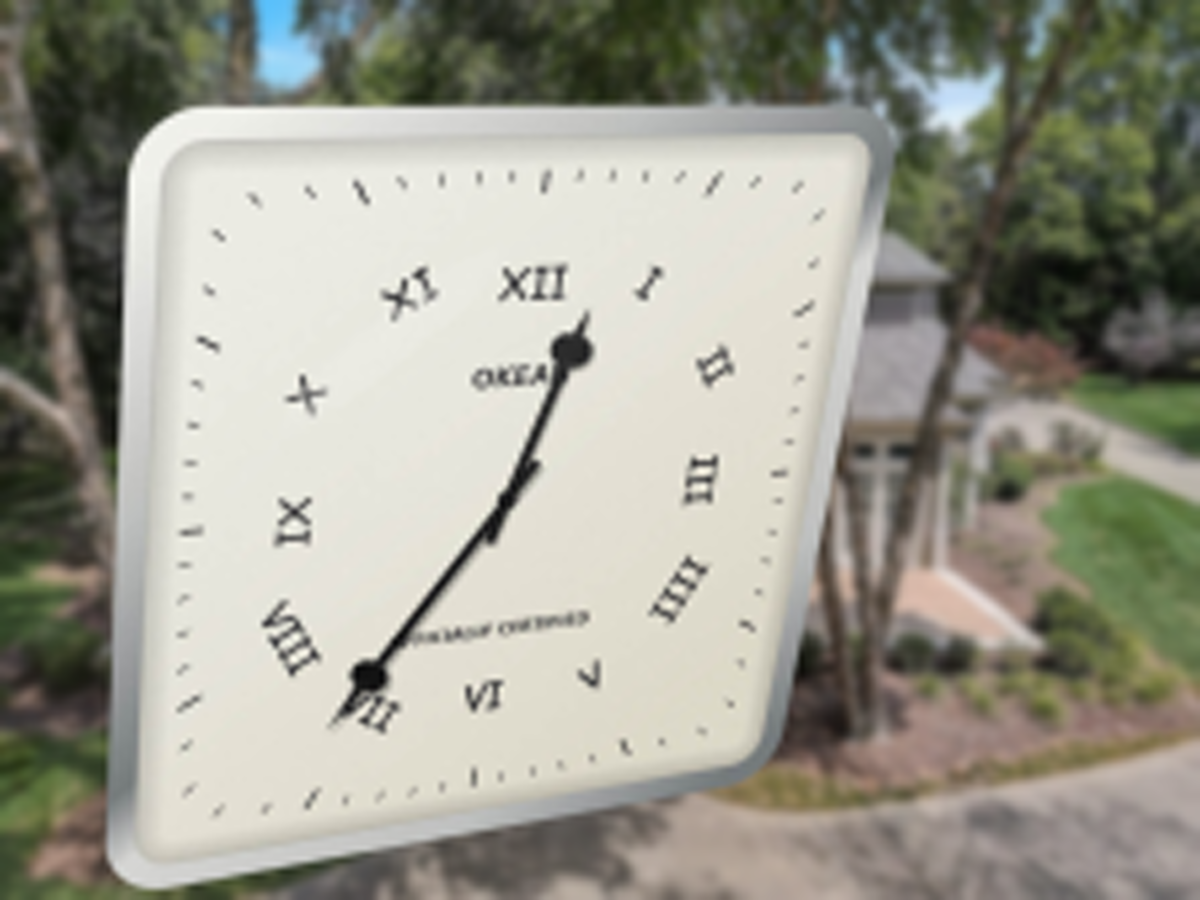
12:36
